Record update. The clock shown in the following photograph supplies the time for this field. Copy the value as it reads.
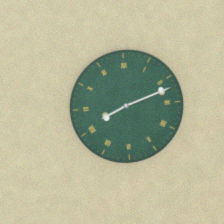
8:12
